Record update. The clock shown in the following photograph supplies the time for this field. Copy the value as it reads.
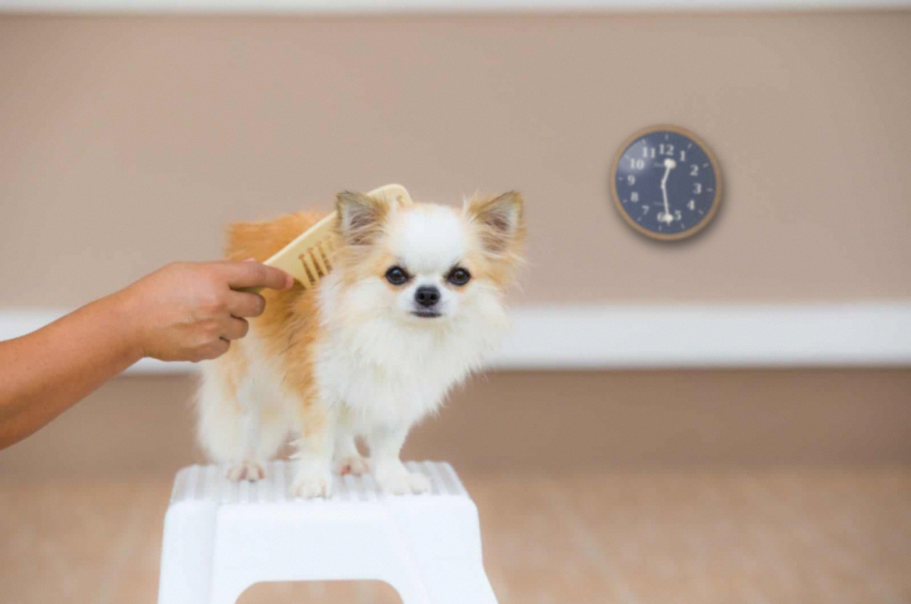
12:28
